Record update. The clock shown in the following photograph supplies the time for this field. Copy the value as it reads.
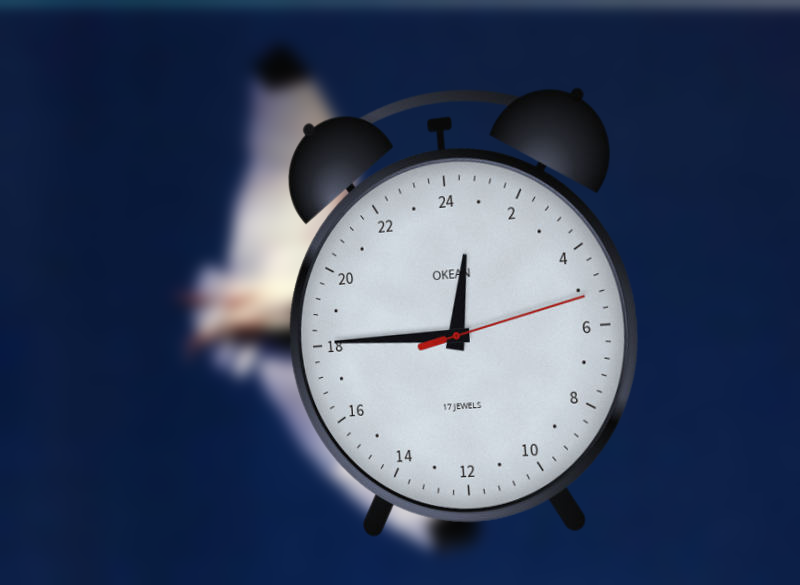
0:45:13
